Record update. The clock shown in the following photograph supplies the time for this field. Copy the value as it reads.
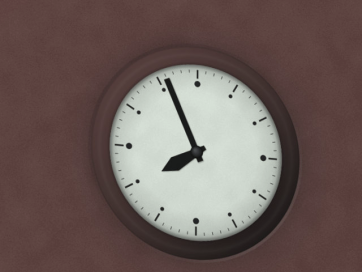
7:56
